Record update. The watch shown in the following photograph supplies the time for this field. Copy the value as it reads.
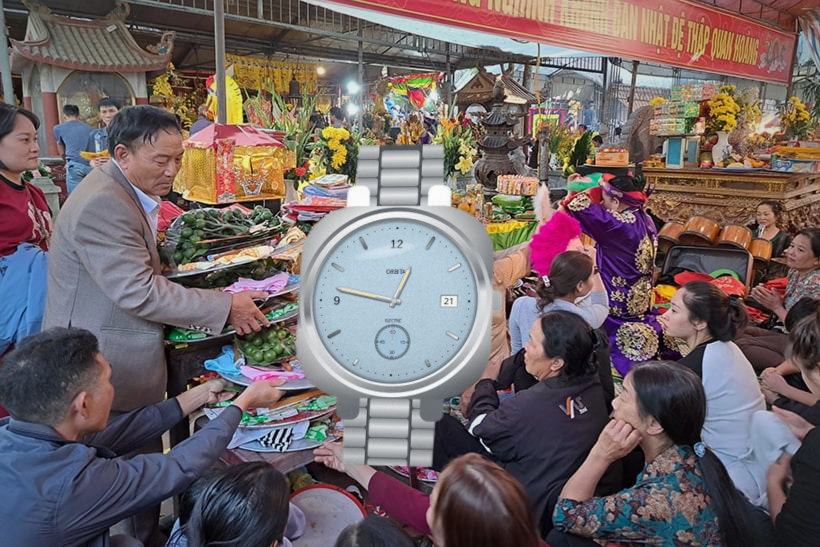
12:47
